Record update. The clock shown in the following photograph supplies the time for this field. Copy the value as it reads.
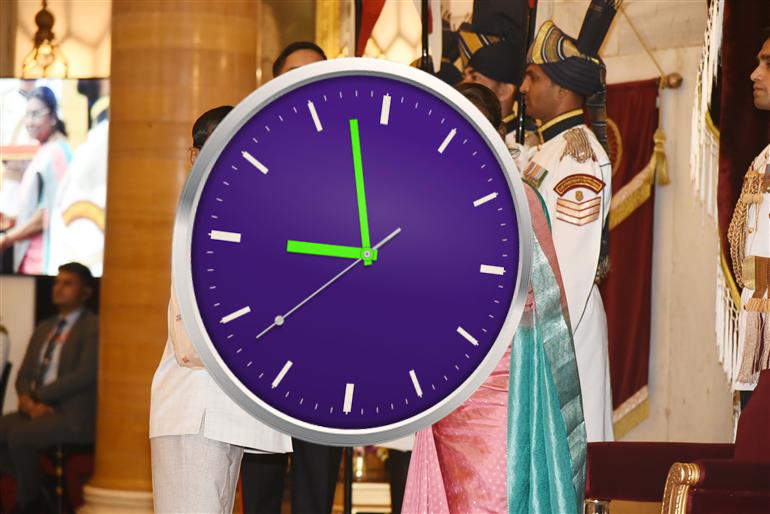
8:57:38
